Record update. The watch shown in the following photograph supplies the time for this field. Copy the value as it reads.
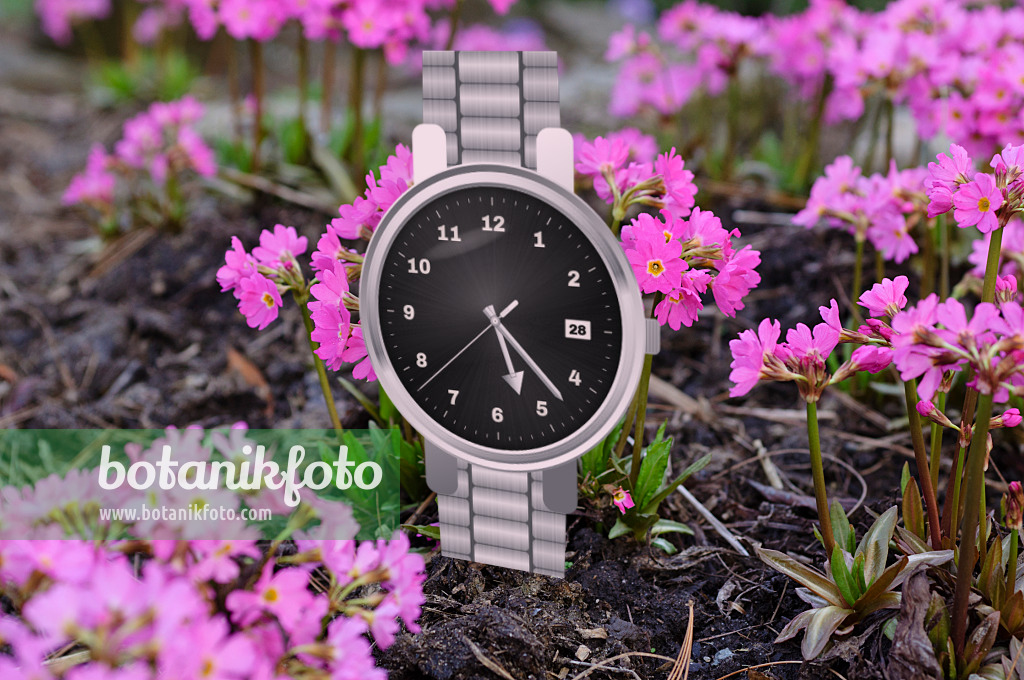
5:22:38
